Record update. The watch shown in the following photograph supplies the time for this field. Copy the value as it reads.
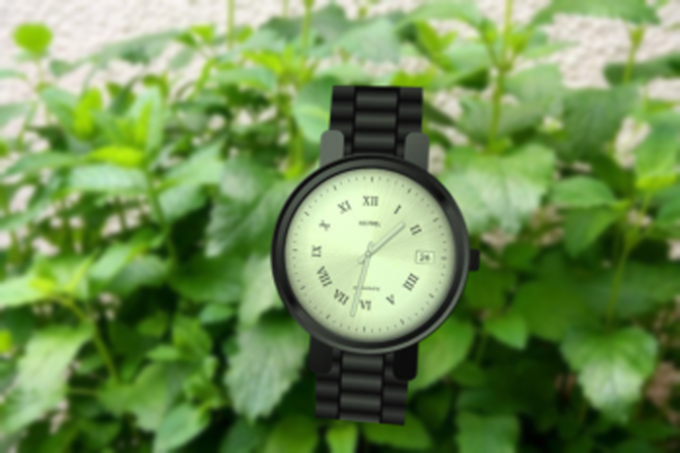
1:32
